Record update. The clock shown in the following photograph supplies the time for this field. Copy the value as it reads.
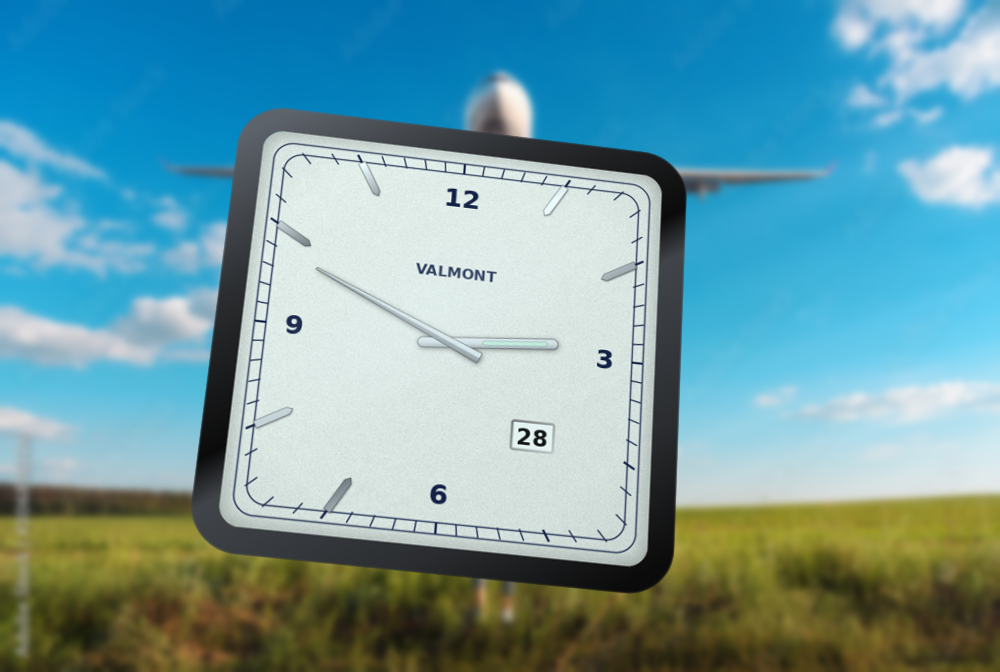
2:49
